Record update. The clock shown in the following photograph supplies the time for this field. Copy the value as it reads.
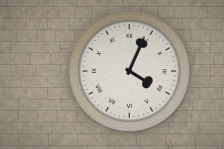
4:04
